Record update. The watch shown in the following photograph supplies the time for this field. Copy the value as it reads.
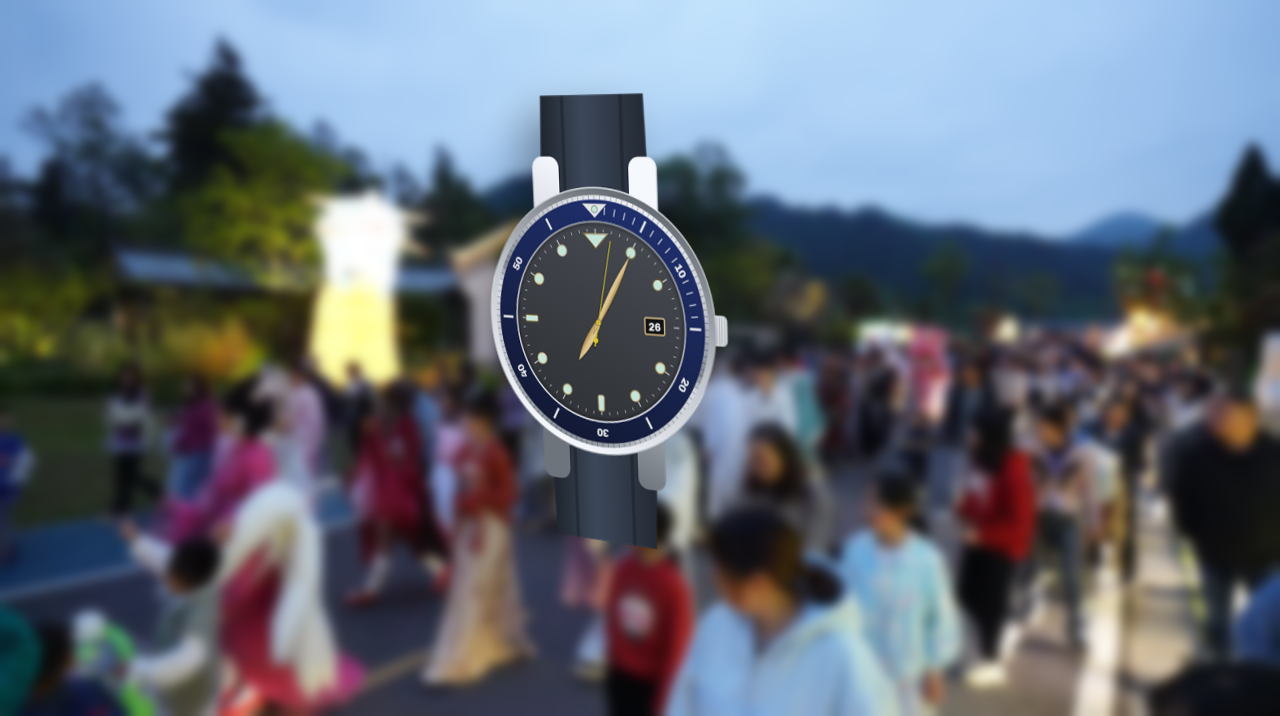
7:05:02
